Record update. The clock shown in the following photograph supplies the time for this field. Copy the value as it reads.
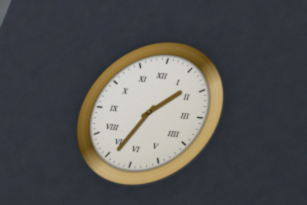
1:34
